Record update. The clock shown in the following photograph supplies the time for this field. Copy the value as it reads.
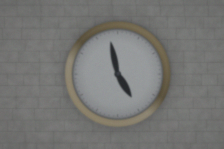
4:58
